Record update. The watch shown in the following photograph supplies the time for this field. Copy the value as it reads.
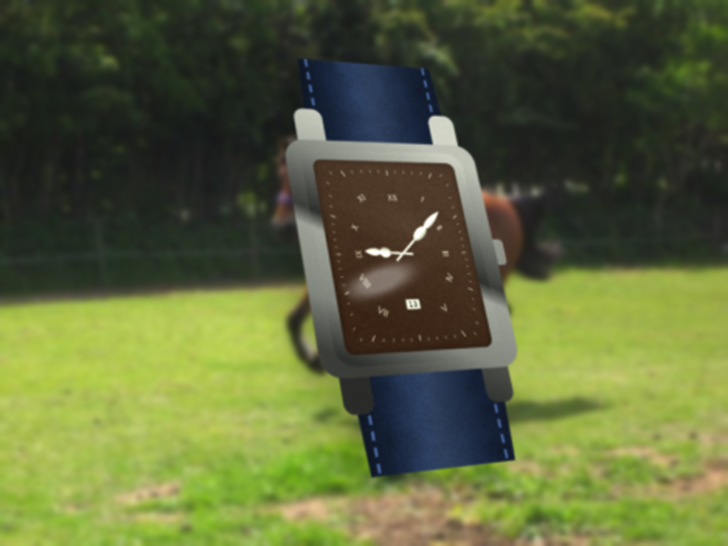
9:08
